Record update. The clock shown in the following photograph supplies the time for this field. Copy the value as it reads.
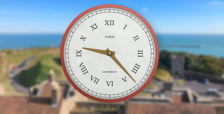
9:23
